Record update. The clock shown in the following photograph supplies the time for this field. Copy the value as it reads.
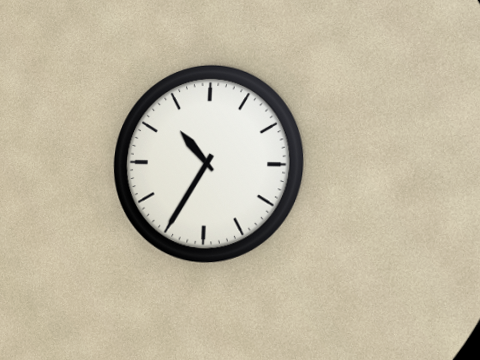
10:35
